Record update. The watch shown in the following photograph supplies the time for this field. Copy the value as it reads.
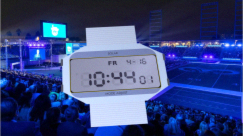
10:44:01
